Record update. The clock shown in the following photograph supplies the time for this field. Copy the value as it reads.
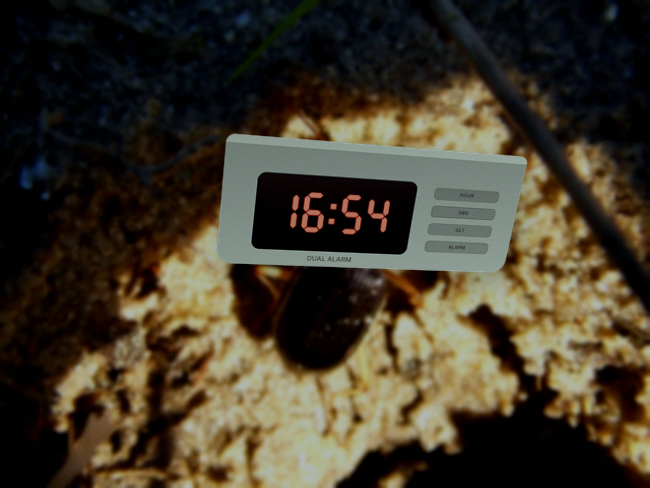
16:54
